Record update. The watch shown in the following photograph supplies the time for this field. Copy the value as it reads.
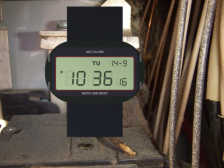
10:36:16
